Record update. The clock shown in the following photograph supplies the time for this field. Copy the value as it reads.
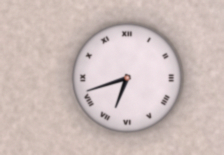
6:42
